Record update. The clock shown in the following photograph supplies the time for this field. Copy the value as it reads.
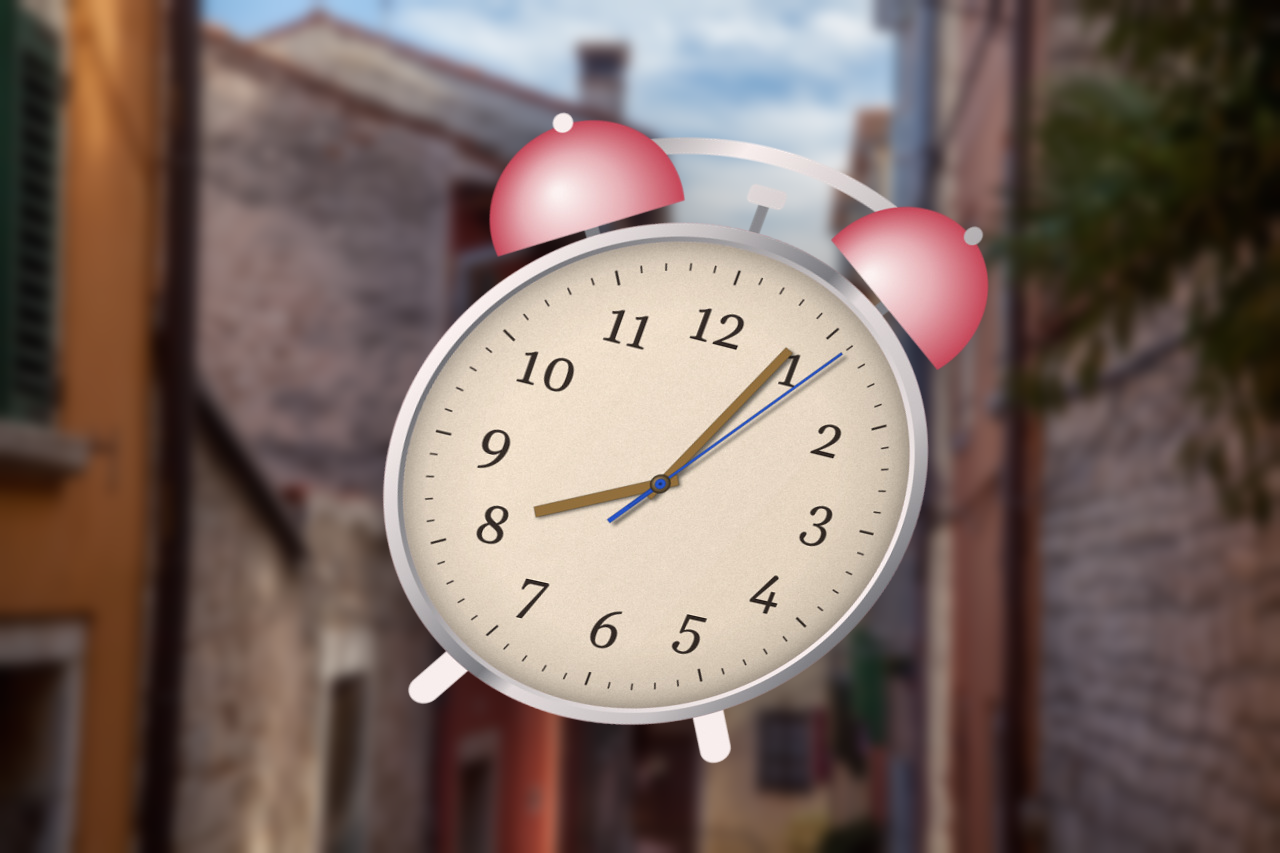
8:04:06
